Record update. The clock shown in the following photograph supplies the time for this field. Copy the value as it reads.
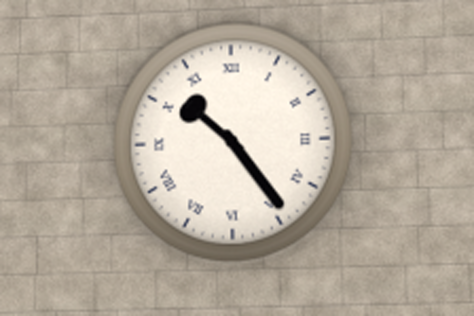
10:24
